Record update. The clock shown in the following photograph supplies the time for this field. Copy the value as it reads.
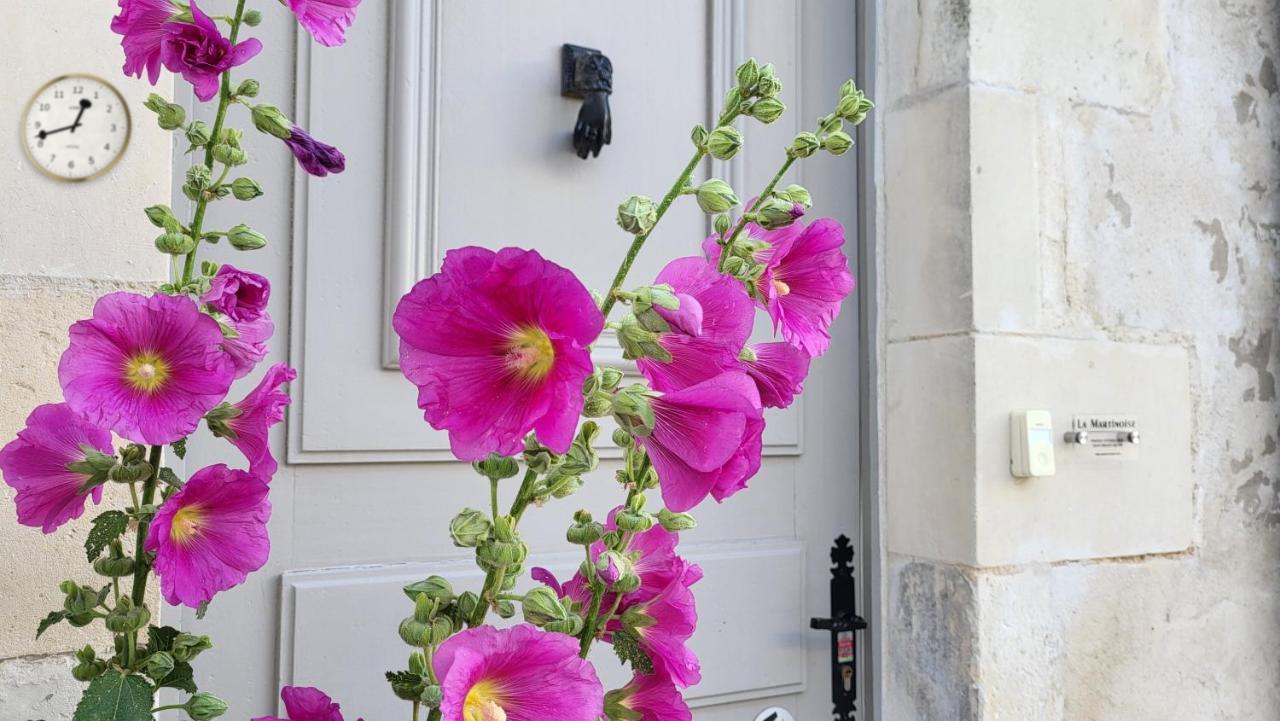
12:42
